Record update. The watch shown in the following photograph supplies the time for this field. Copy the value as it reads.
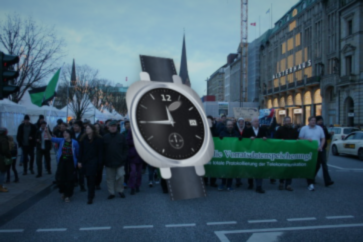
11:45
